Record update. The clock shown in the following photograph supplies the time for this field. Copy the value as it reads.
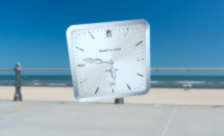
5:47
